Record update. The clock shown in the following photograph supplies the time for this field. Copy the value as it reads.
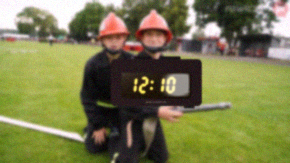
12:10
